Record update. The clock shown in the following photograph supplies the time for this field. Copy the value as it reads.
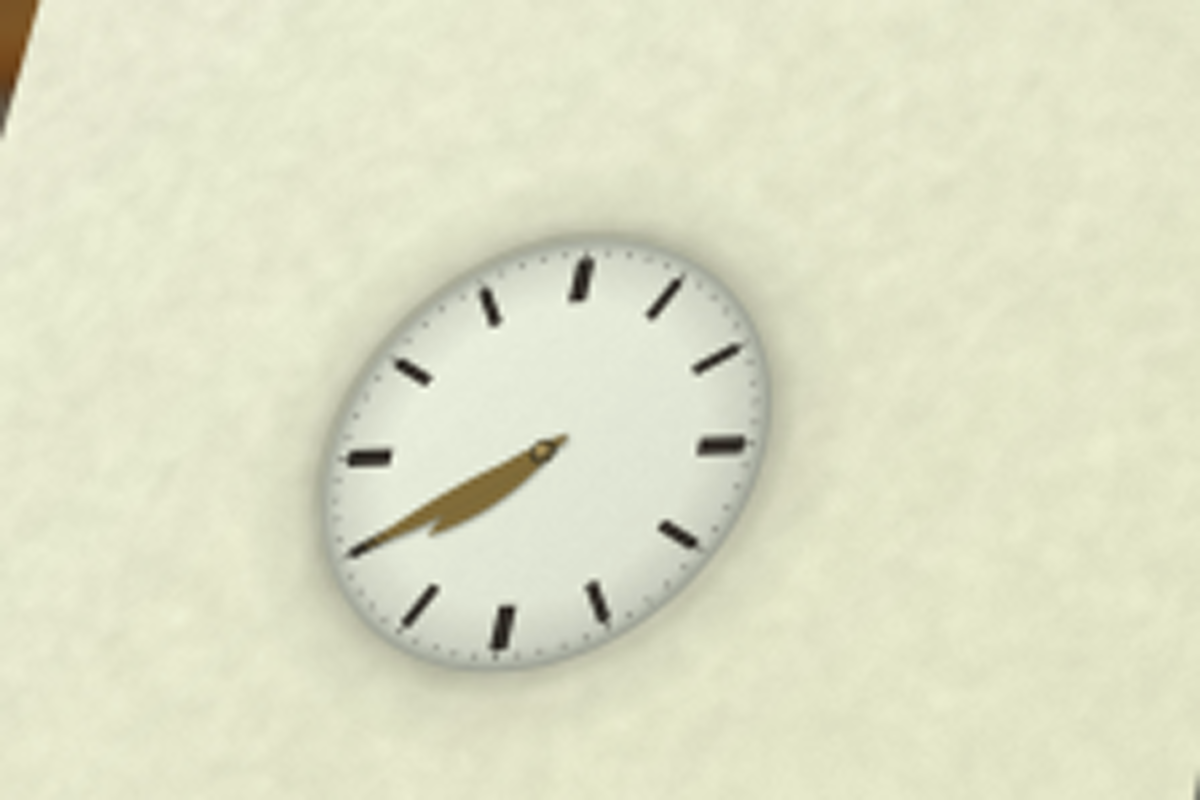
7:40
